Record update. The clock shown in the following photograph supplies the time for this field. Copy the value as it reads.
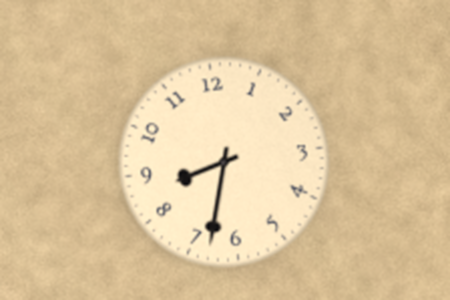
8:33
